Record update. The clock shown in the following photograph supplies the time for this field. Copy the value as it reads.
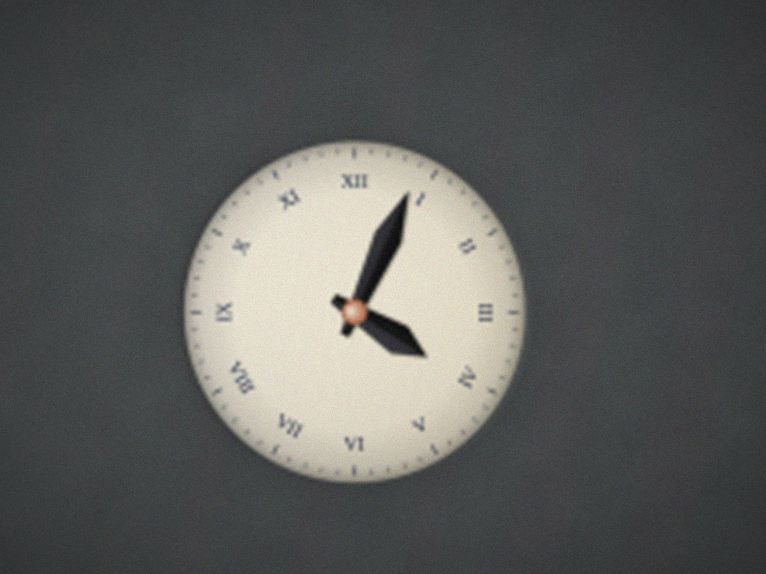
4:04
